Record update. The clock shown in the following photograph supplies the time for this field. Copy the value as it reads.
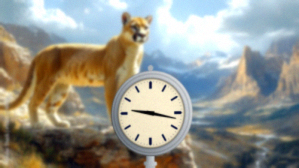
9:17
